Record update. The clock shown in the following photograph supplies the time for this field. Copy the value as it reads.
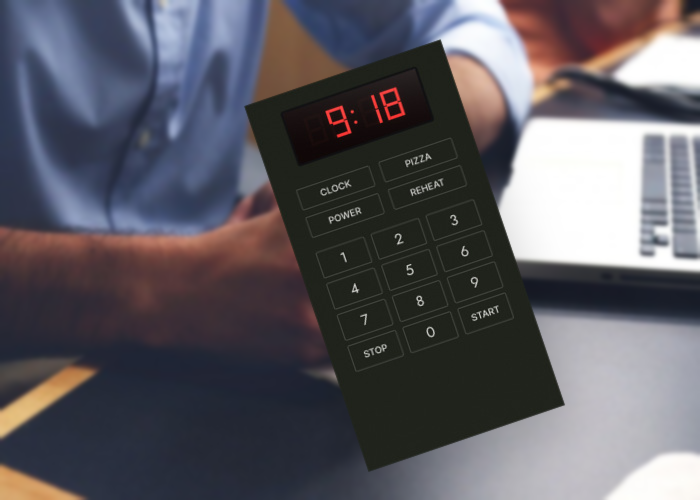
9:18
